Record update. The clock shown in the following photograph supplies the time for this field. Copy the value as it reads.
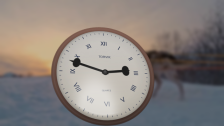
2:48
